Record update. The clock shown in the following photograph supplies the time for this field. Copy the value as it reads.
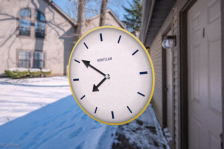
7:51
